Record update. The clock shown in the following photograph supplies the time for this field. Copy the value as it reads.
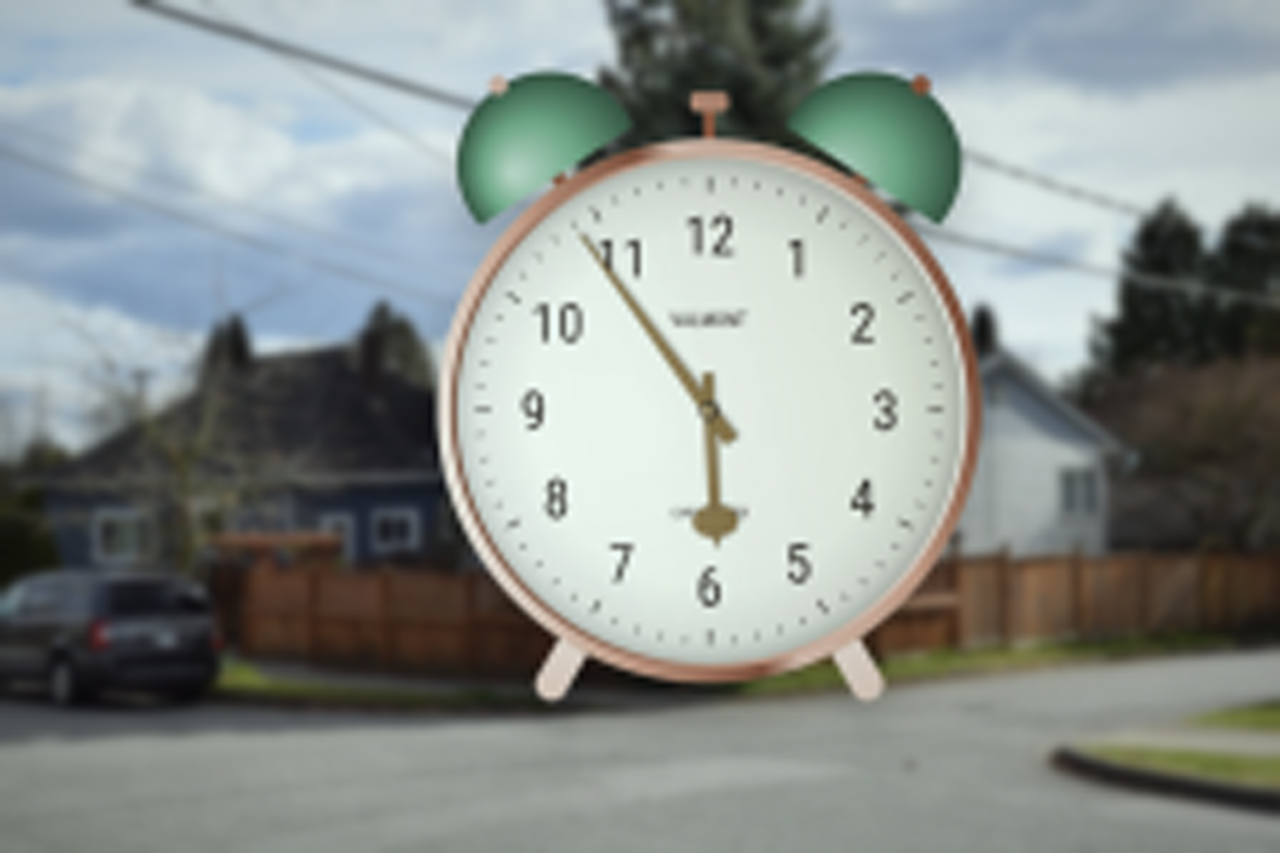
5:54
